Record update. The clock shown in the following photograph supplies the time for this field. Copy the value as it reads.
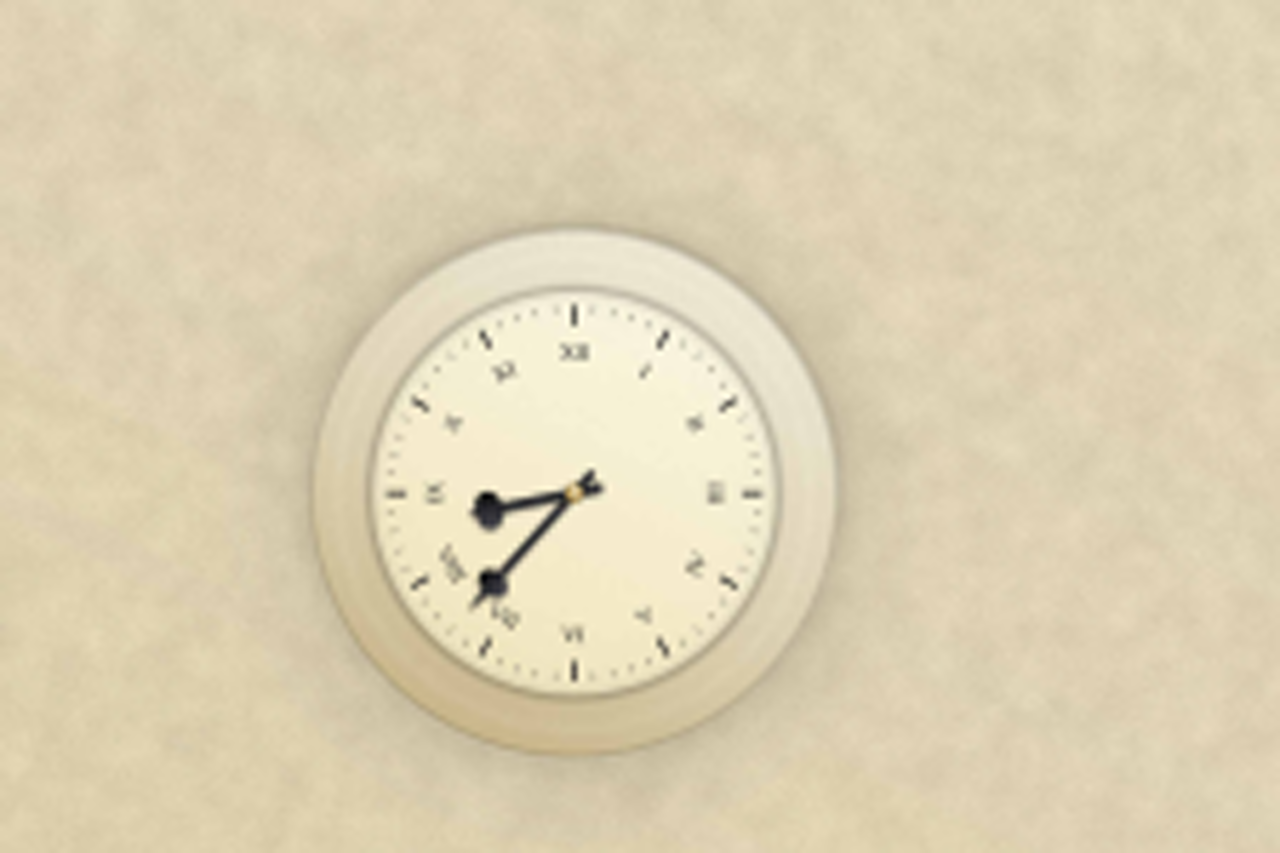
8:37
